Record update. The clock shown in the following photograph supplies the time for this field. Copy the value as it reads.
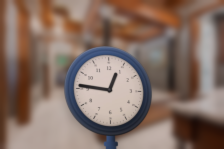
12:46
